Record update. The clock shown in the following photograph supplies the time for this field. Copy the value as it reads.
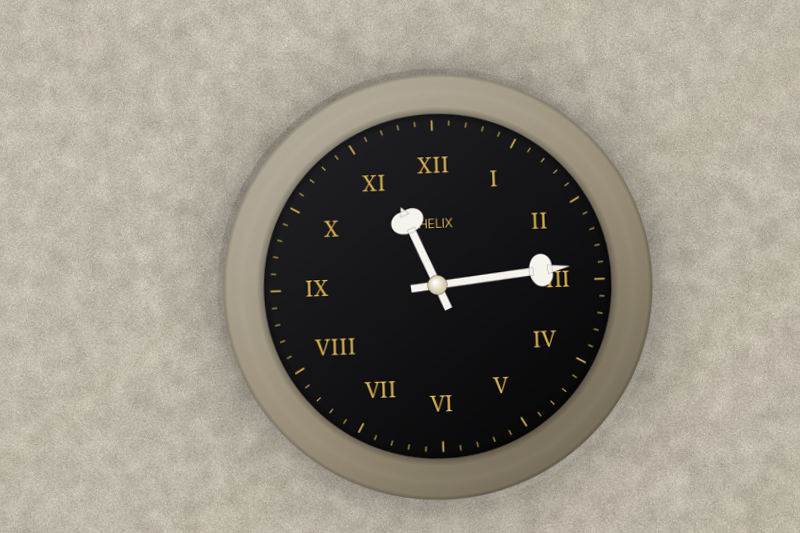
11:14
